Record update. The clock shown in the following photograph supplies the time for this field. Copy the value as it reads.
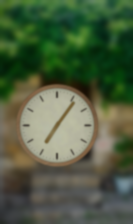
7:06
